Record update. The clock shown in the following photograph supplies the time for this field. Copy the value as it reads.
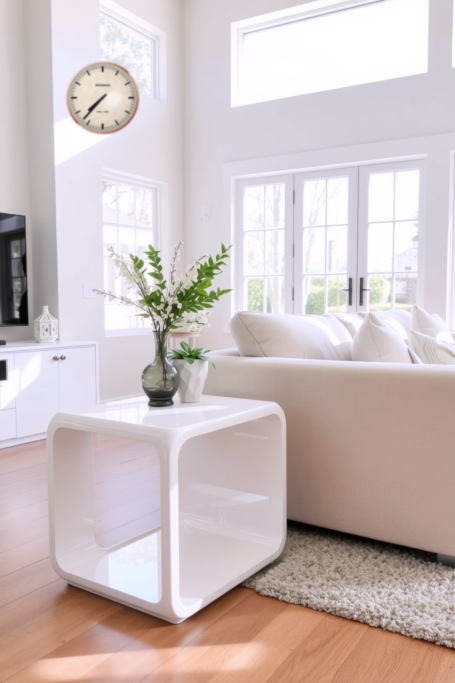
7:37
